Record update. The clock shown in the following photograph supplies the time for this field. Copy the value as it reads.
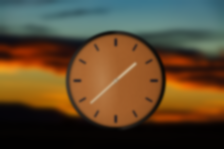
1:38
